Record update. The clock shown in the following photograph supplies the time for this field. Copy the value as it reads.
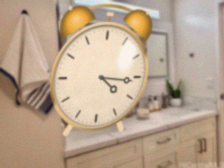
4:16
